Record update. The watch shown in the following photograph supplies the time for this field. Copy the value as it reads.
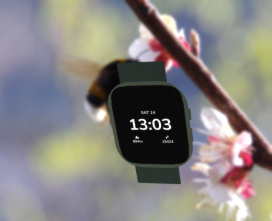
13:03
